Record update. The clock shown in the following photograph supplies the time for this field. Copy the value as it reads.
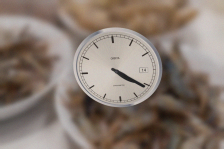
4:21
